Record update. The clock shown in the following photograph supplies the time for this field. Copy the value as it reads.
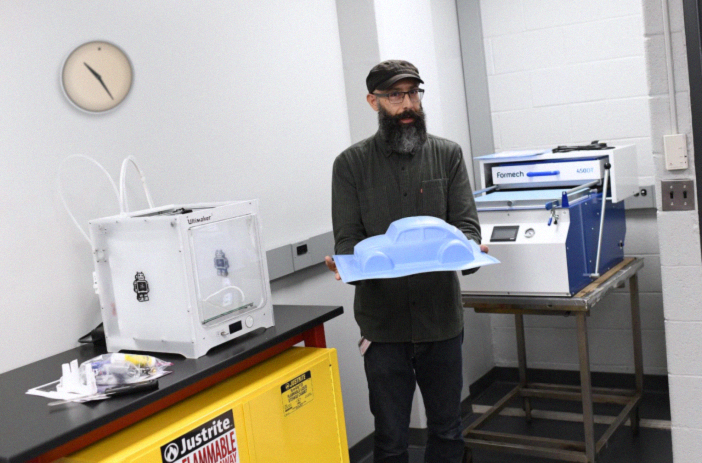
10:24
